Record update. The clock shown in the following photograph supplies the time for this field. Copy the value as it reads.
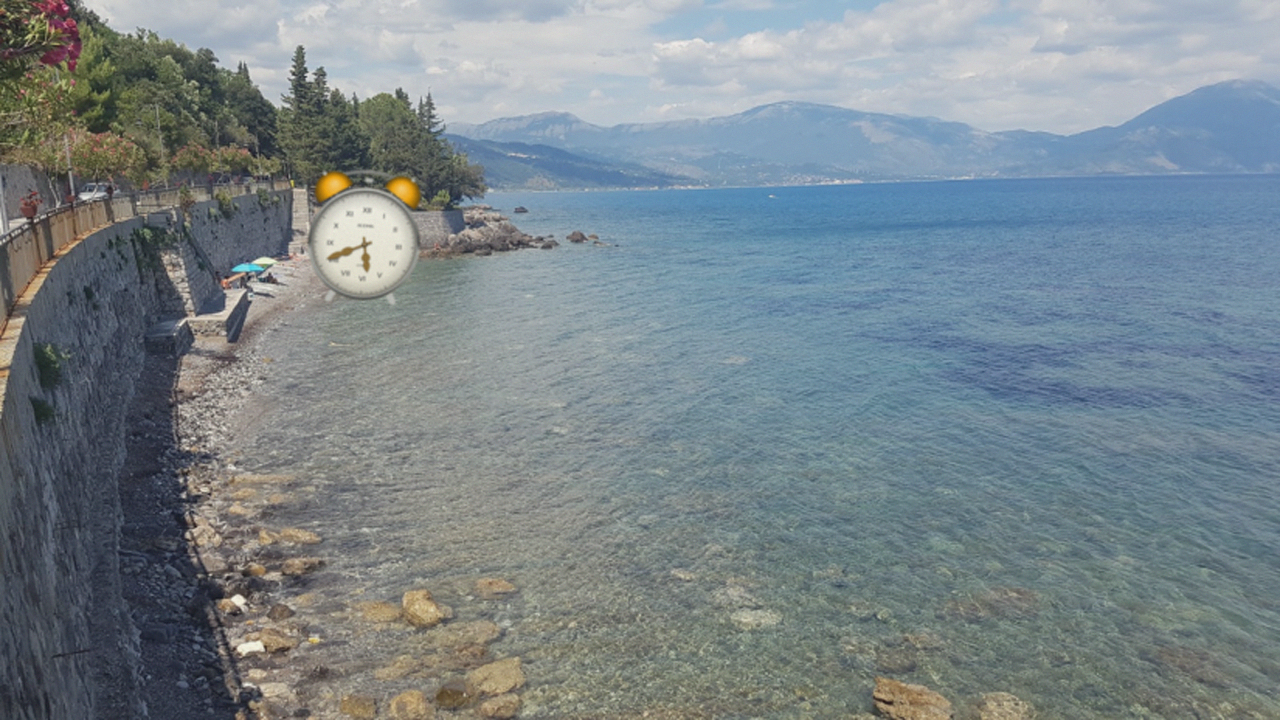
5:41
